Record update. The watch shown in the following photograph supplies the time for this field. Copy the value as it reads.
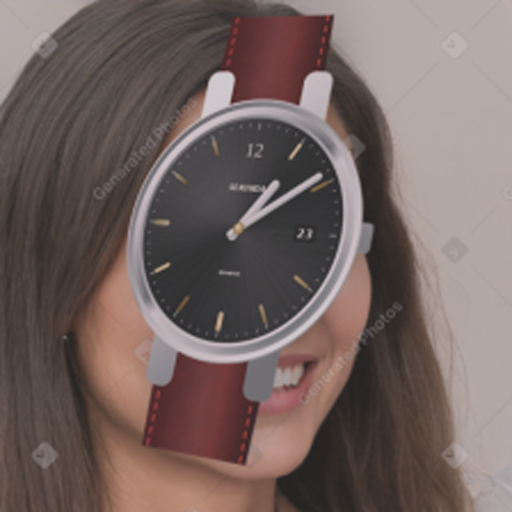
1:09
